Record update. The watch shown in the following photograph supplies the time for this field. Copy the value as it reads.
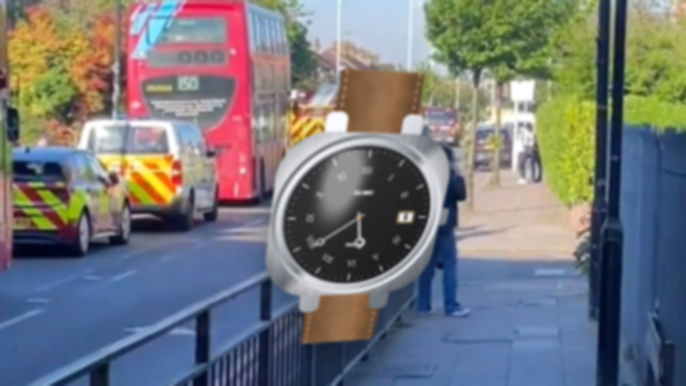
5:39
